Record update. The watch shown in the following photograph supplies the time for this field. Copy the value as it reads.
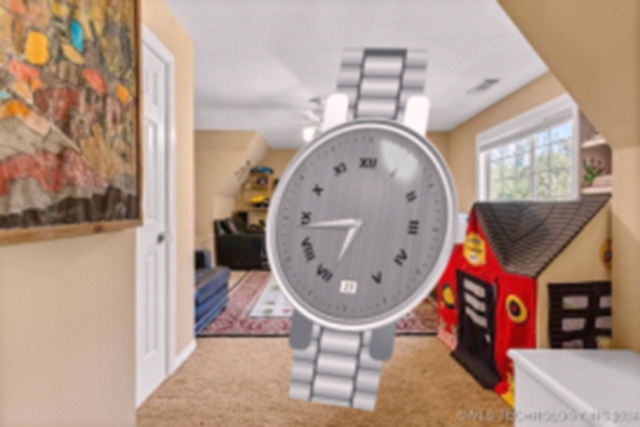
6:44
